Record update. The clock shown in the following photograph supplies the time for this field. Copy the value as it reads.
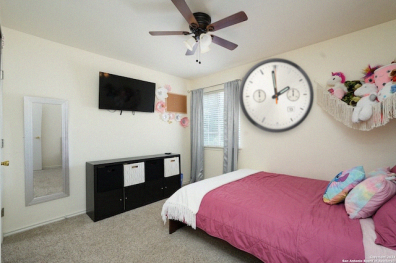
1:59
